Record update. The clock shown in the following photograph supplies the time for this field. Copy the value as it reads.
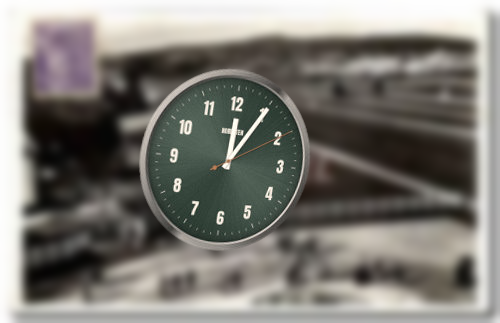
12:05:10
